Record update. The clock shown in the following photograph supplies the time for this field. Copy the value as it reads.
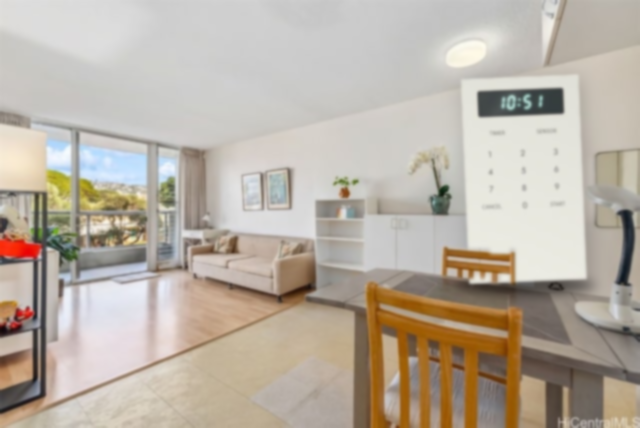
10:51
